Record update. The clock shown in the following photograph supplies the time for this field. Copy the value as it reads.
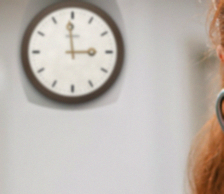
2:59
